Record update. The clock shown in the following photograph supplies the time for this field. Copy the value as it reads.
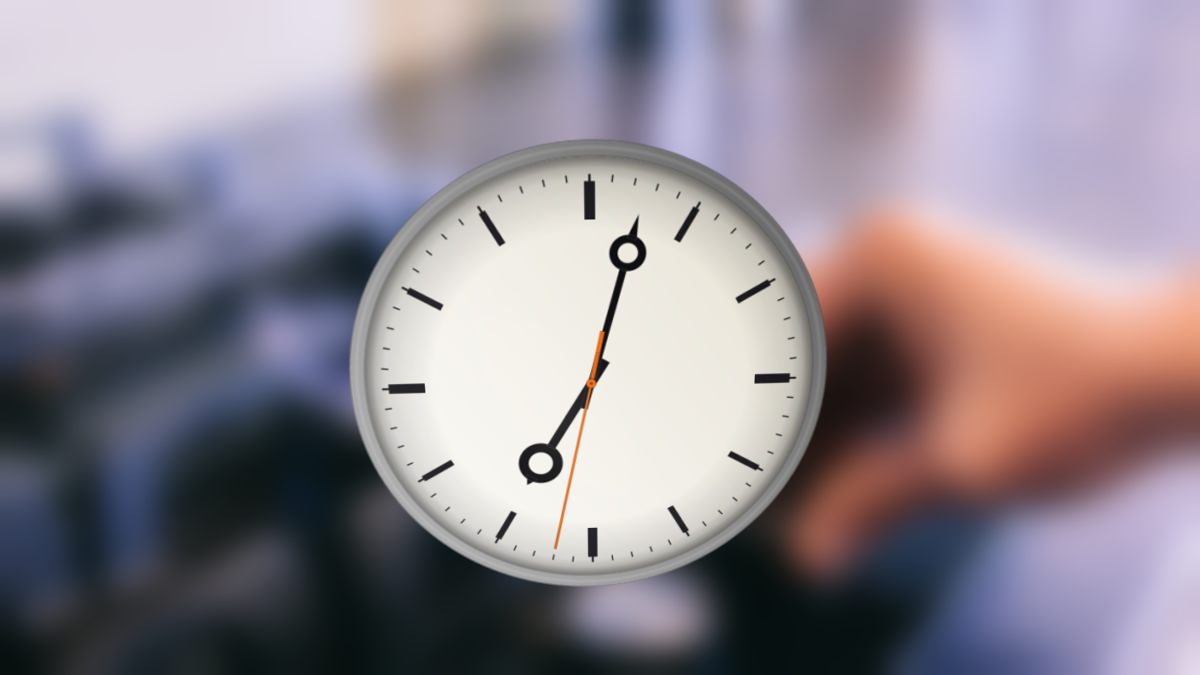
7:02:32
